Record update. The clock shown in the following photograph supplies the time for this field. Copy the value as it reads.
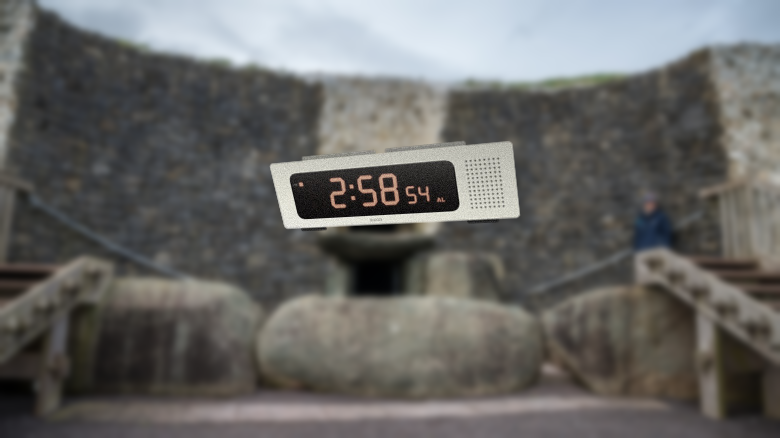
2:58:54
